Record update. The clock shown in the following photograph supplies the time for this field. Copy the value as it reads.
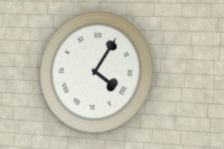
4:05
